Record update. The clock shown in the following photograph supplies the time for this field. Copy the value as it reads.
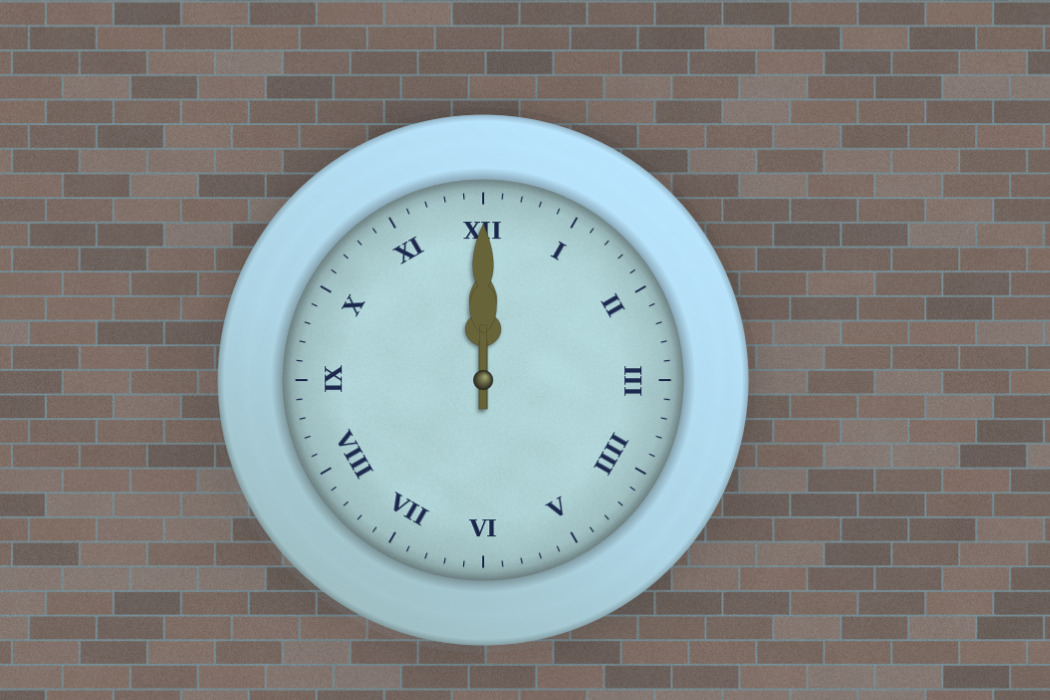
12:00
